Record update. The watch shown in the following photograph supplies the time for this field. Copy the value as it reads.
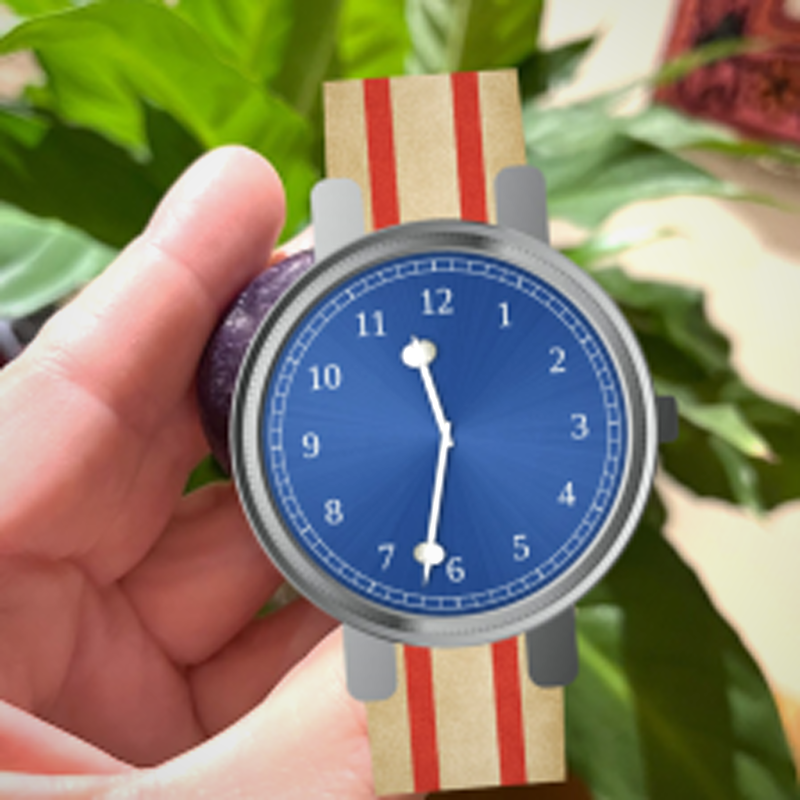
11:32
